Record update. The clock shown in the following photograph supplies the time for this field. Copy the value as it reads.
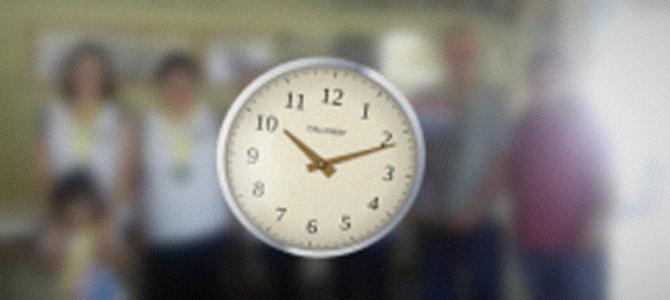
10:11
